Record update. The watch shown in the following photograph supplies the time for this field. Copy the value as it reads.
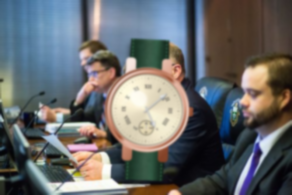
5:08
